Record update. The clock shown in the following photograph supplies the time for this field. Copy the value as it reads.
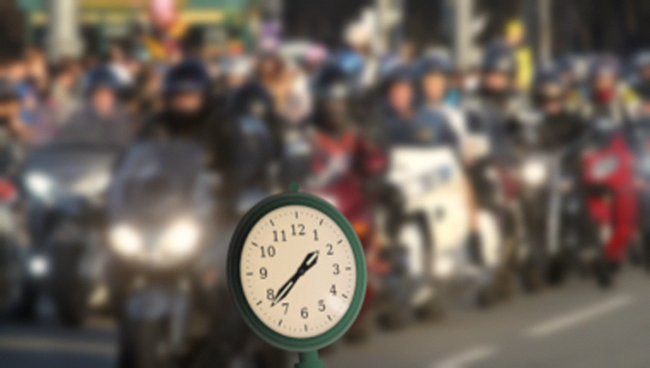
1:38
